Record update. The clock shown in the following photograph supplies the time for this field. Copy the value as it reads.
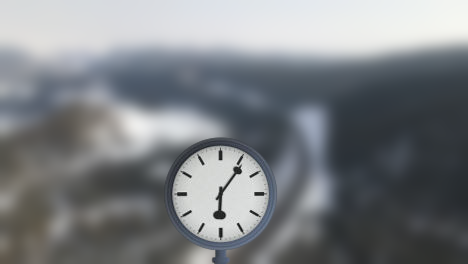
6:06
